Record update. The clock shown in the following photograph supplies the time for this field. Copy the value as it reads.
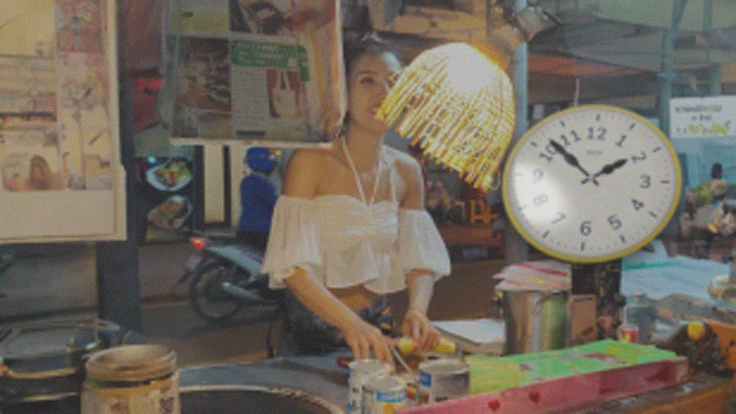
1:52
